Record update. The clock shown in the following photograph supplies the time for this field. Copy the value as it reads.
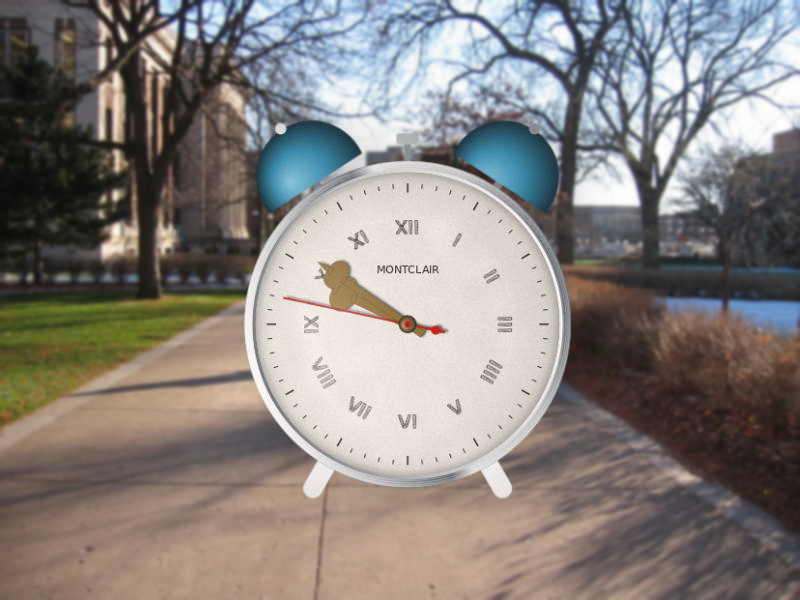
9:50:47
